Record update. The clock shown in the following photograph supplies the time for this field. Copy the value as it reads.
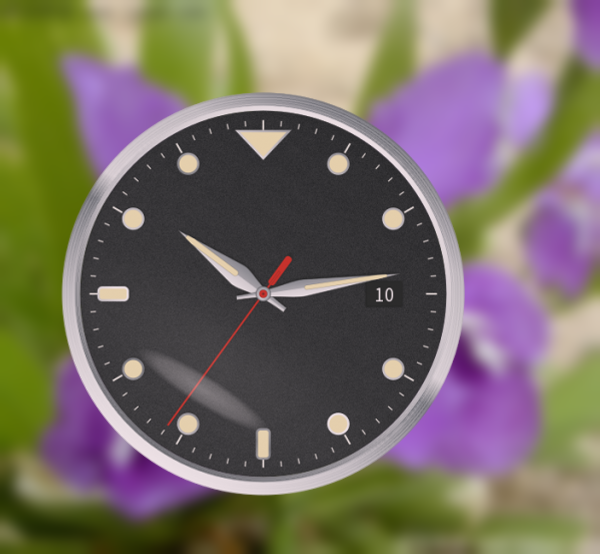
10:13:36
